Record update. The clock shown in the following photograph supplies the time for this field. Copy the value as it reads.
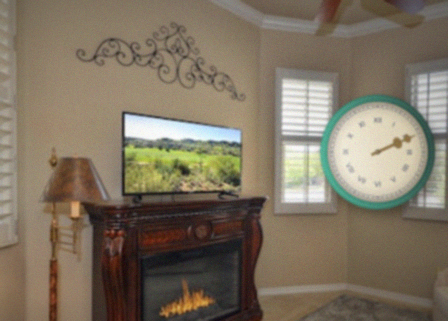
2:11
